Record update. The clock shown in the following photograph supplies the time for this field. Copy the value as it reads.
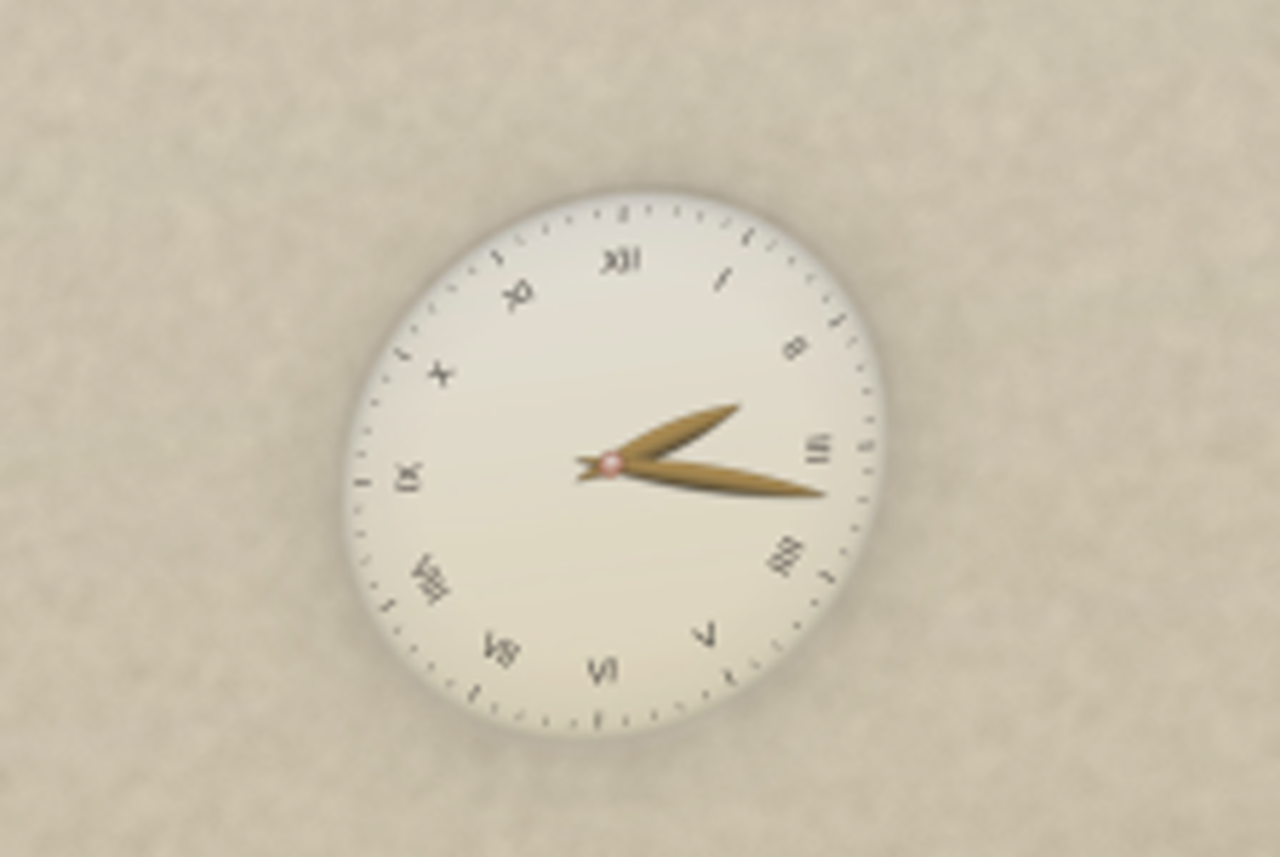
2:17
